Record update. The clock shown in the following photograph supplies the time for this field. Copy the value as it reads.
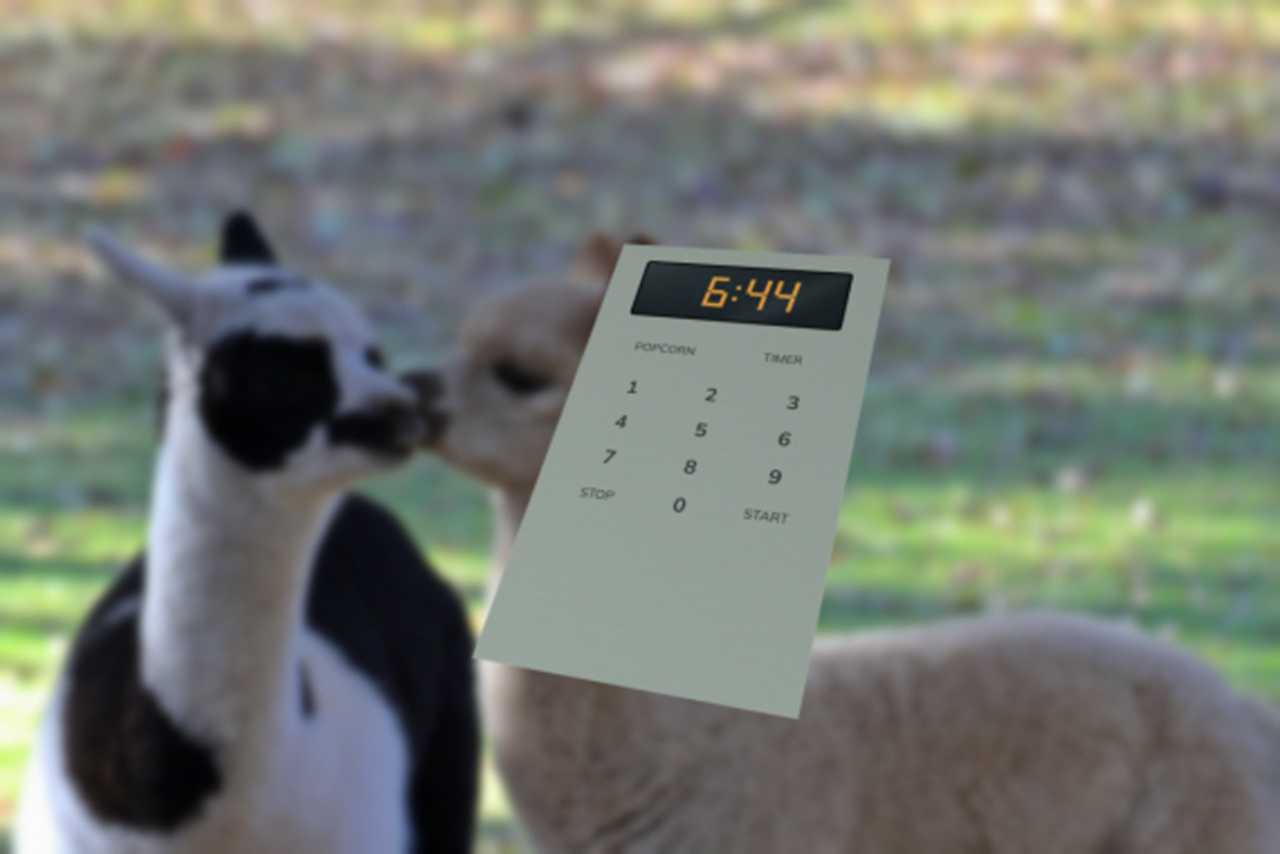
6:44
